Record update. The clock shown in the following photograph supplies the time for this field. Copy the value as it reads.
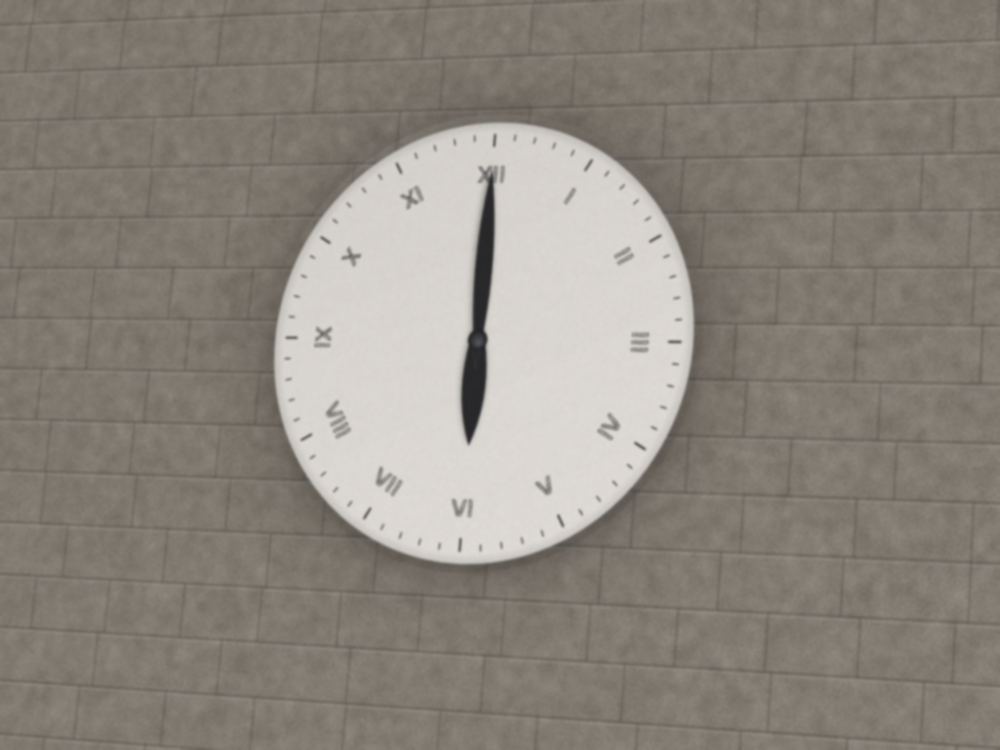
6:00
